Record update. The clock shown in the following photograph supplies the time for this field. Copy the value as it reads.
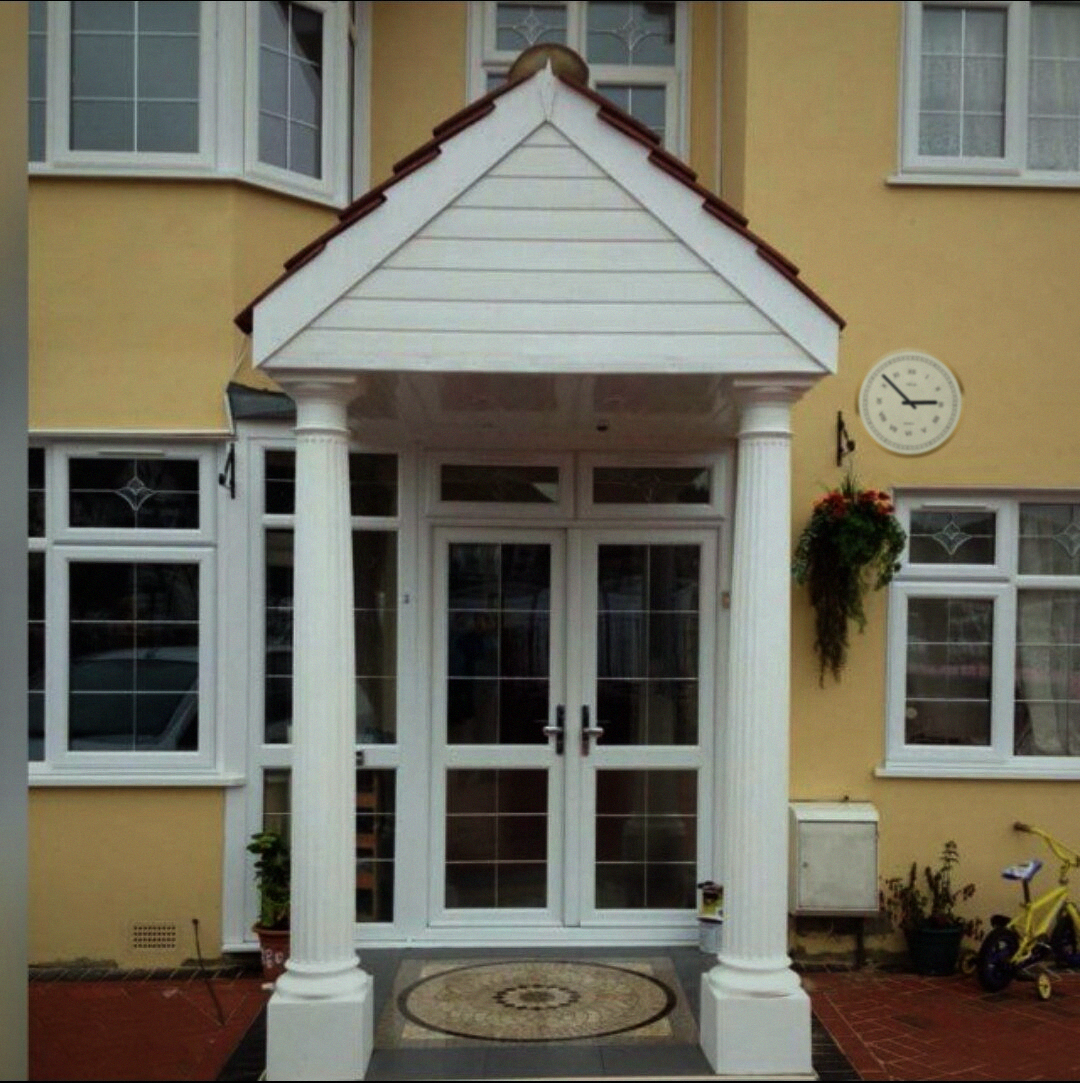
2:52
